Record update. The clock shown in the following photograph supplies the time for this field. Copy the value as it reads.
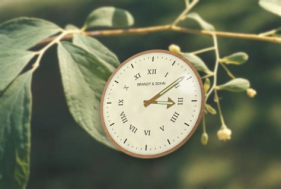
3:09
